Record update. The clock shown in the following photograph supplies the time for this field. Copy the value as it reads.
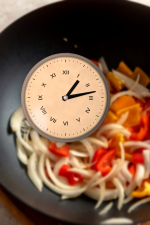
1:13
